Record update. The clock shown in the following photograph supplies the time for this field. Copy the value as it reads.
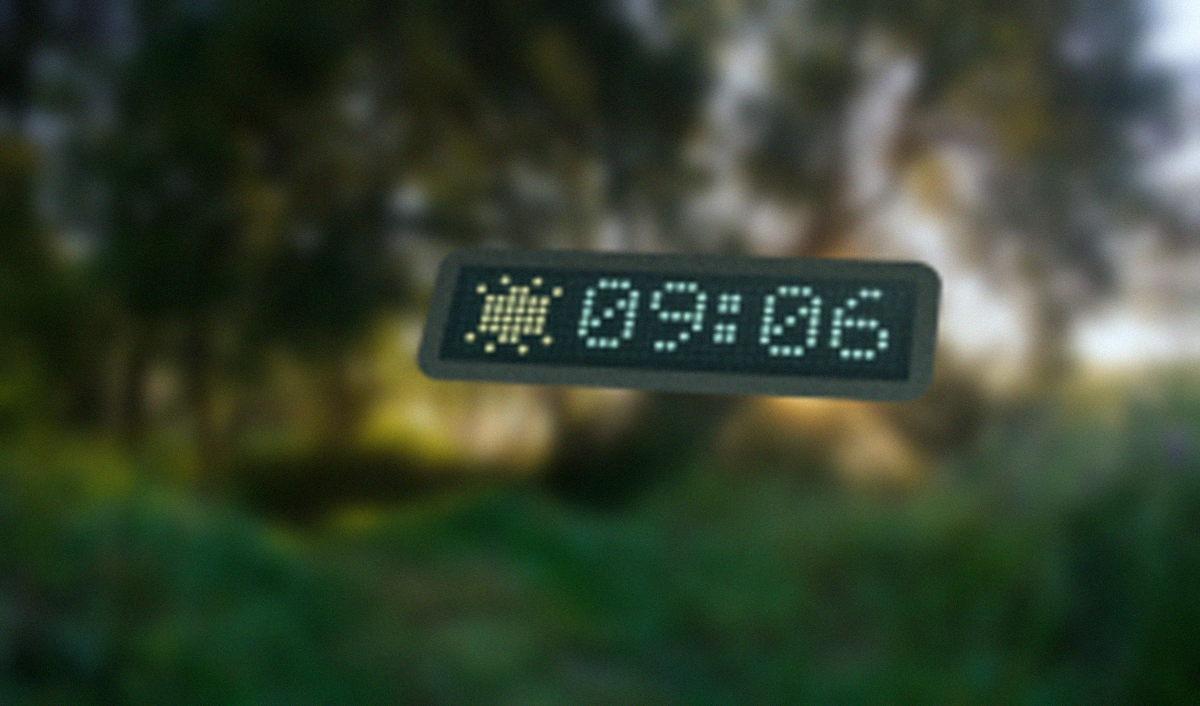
9:06
